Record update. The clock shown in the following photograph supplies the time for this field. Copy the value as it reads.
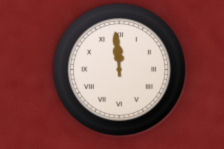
11:59
